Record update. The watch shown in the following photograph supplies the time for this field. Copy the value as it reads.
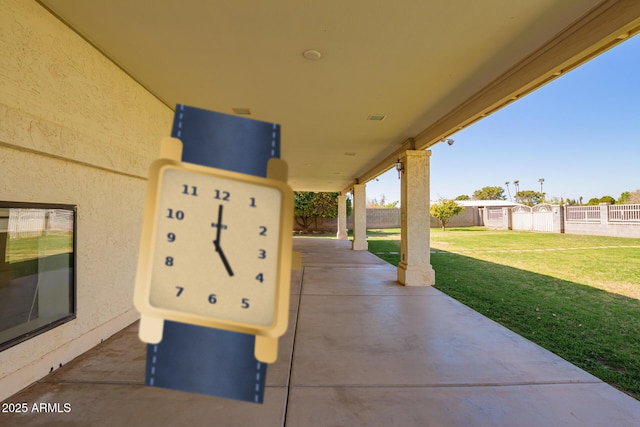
5:00
